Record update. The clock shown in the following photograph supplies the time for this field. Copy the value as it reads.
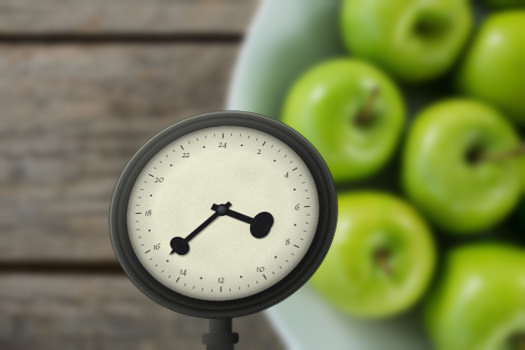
7:38
